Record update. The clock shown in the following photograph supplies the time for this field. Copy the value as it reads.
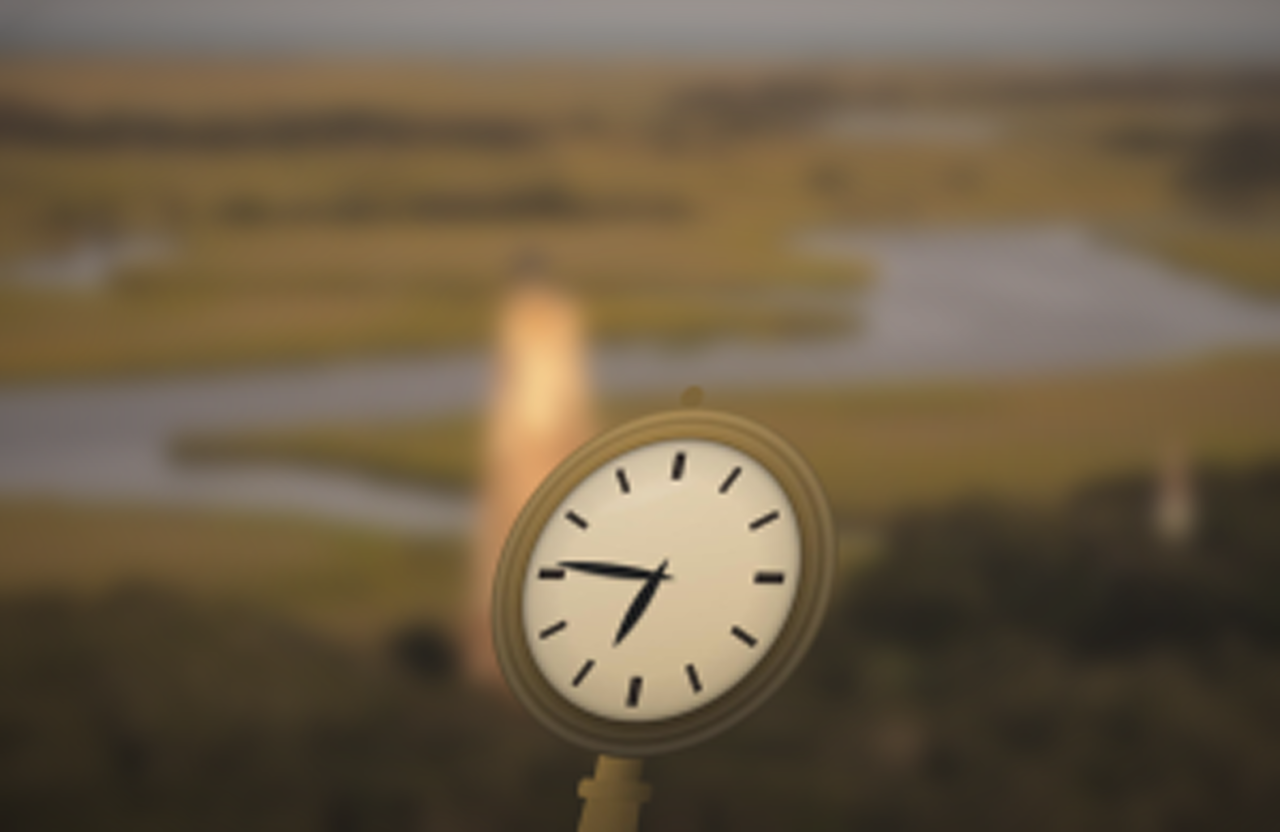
6:46
